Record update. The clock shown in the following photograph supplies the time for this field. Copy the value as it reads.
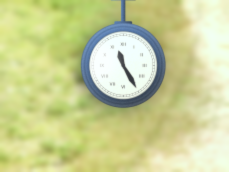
11:25
